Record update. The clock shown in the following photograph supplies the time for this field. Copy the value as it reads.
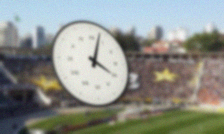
4:03
